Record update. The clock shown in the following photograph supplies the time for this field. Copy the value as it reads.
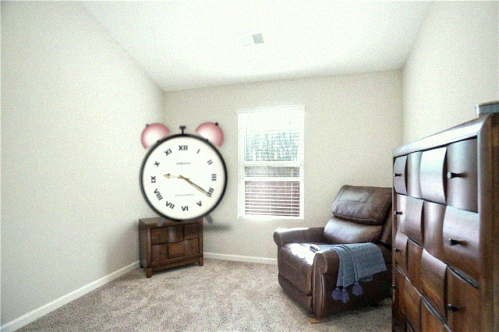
9:21
